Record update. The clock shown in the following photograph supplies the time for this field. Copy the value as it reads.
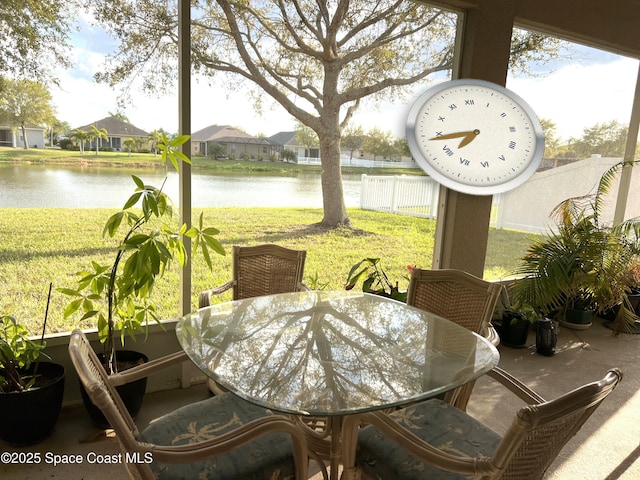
7:44
